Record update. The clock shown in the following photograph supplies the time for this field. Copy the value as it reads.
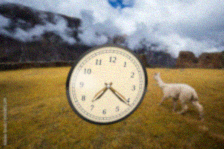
7:21
